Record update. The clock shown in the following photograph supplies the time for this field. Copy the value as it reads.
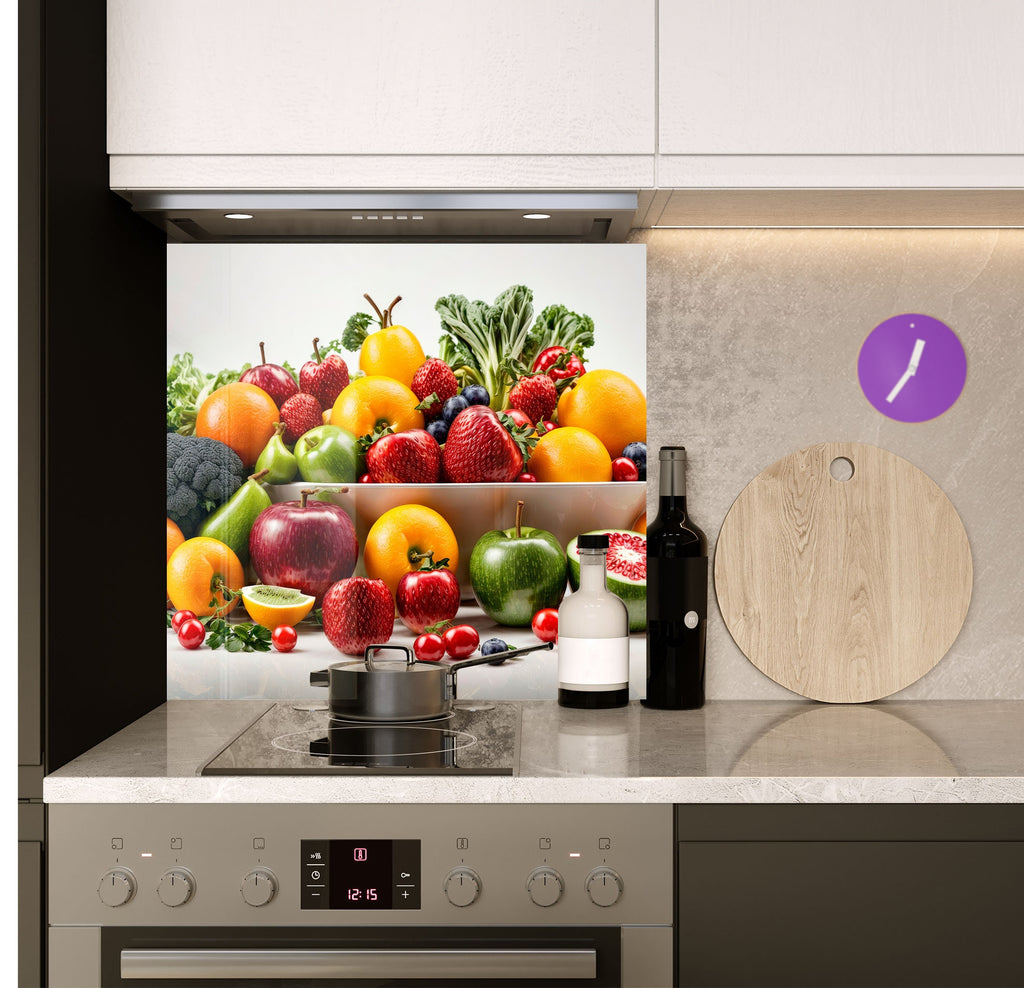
12:36
